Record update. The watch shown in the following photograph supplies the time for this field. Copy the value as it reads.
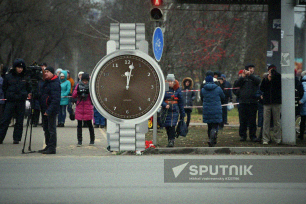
12:02
